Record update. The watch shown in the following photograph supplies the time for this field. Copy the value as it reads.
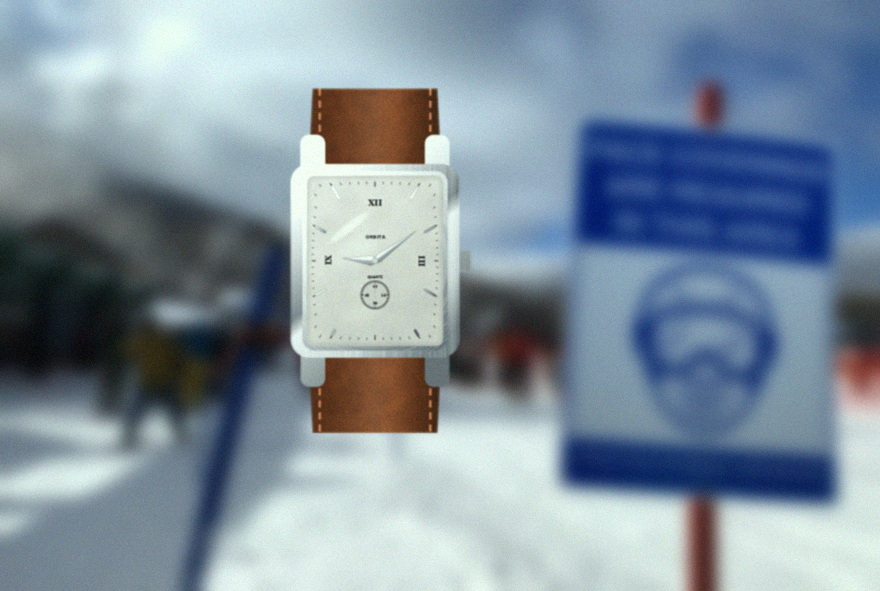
9:09
